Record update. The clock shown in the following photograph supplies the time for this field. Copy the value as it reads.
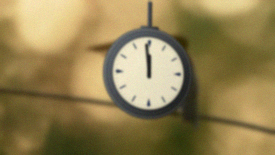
11:59
